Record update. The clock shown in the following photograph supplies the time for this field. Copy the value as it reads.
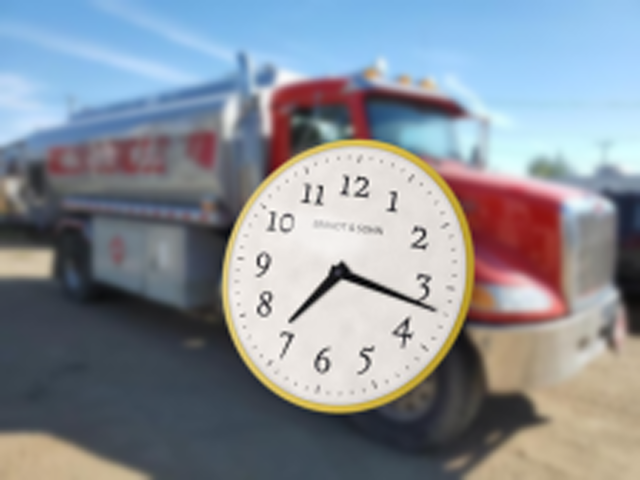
7:17
